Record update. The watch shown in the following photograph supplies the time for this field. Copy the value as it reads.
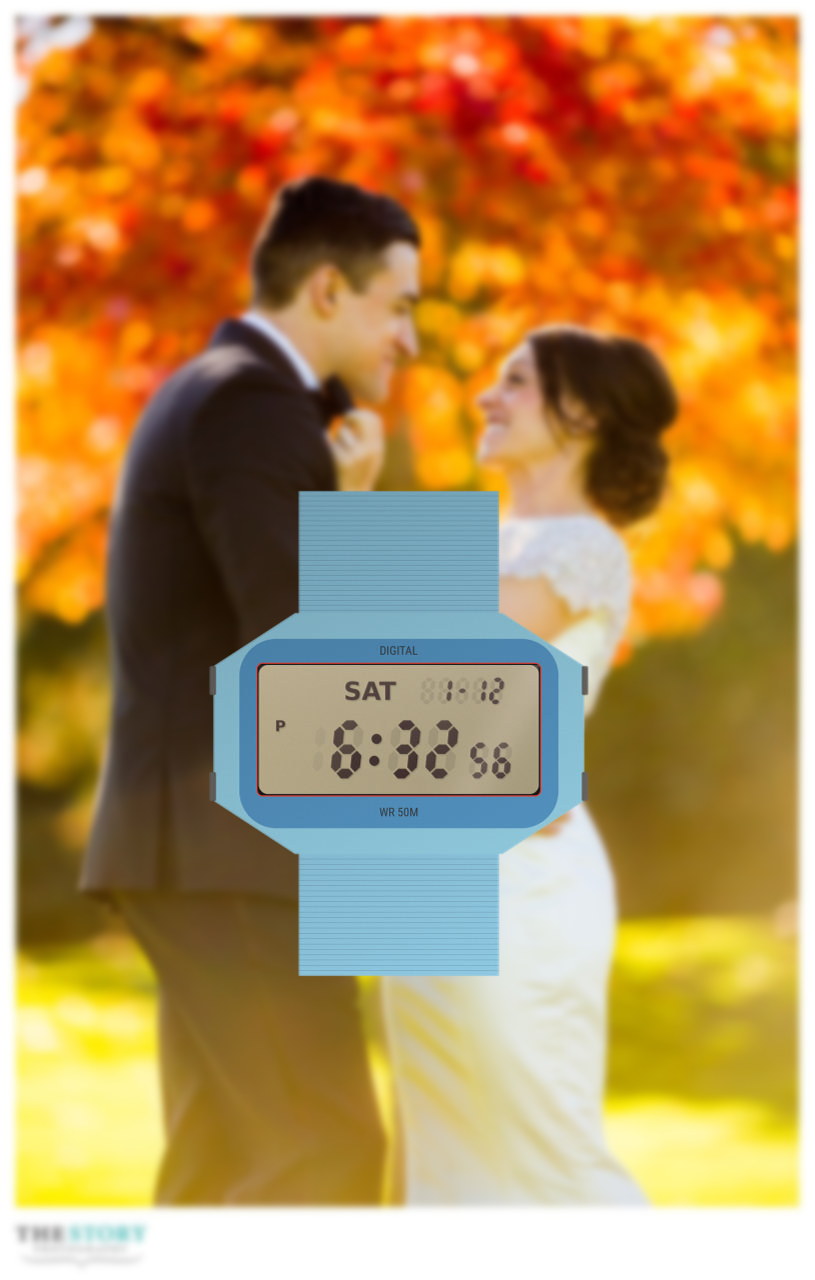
6:32:56
